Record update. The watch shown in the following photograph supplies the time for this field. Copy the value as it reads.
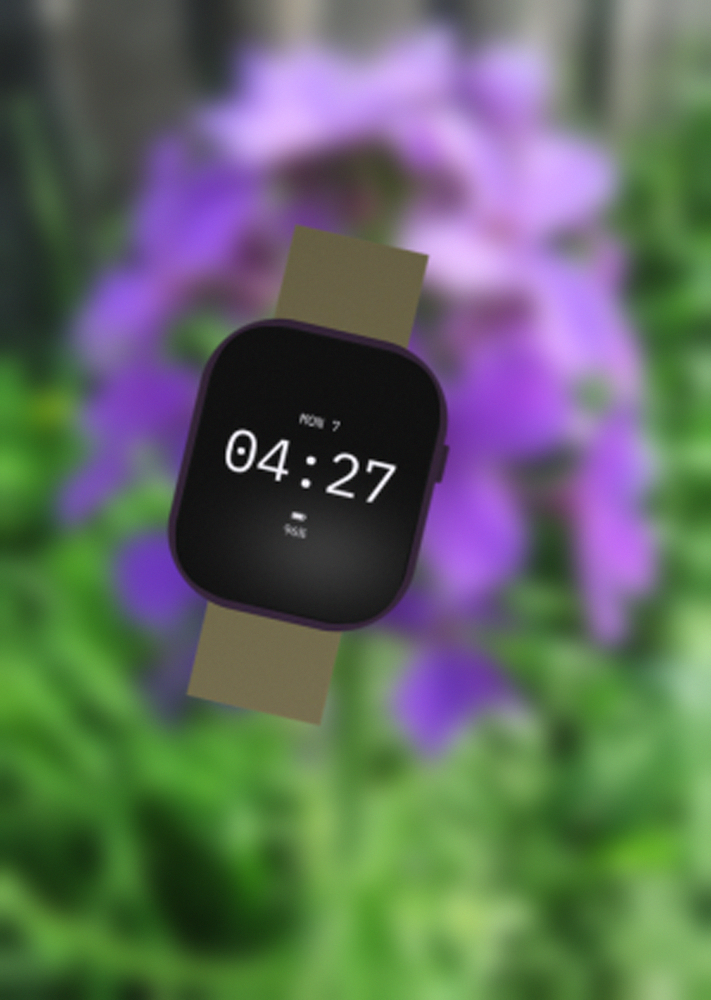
4:27
